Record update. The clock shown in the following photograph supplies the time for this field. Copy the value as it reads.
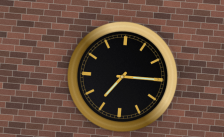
7:15
